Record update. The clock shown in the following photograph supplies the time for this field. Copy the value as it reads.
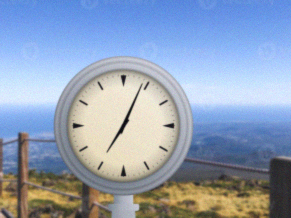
7:04
